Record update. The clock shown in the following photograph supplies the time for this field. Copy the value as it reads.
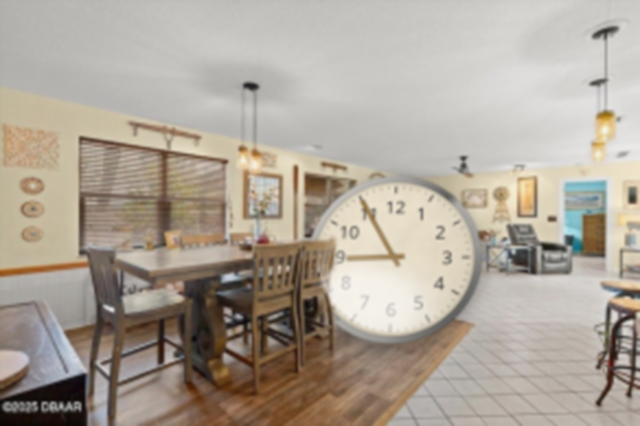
8:55
